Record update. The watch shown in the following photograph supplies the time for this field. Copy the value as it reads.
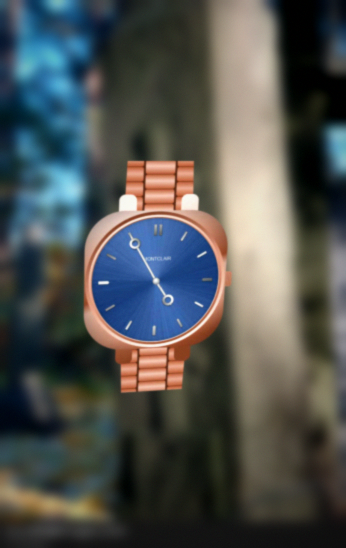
4:55
